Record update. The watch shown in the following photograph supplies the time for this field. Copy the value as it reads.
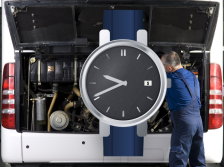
9:41
